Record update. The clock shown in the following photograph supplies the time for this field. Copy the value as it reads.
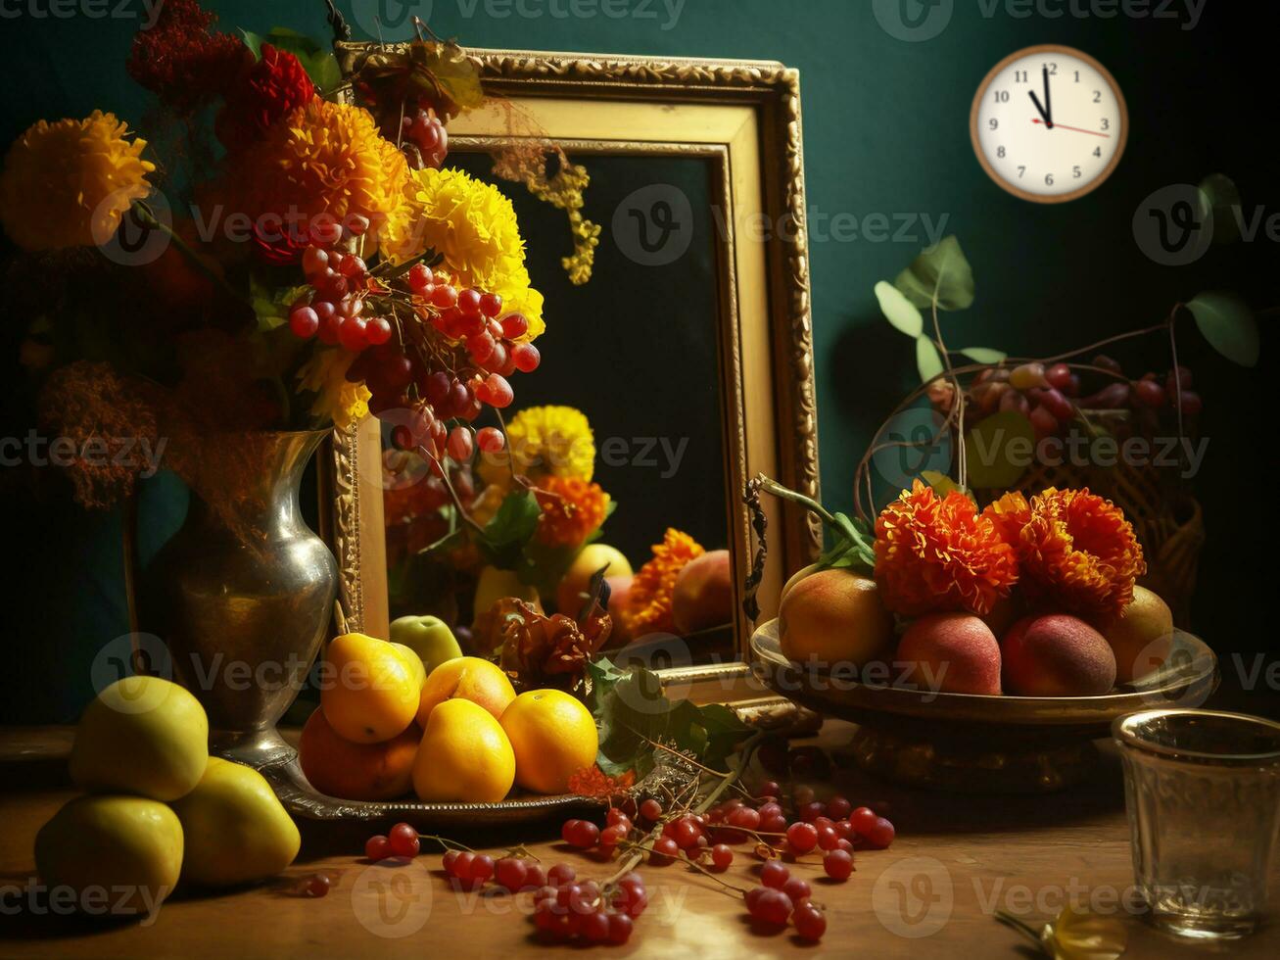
10:59:17
